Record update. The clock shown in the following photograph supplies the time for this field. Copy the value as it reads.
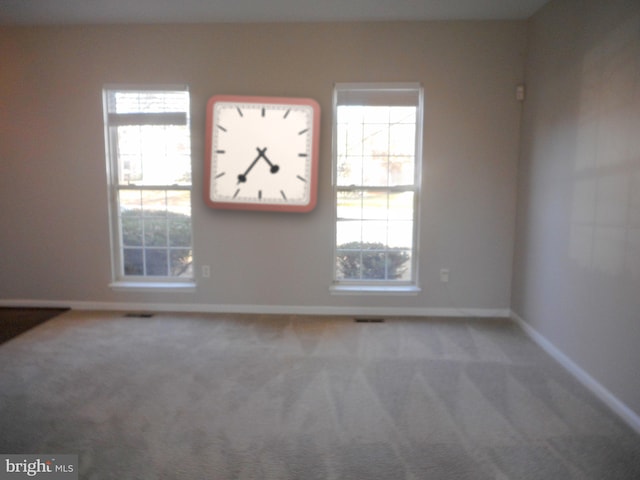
4:36
